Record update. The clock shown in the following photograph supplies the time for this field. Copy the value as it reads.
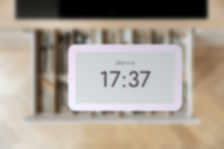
17:37
